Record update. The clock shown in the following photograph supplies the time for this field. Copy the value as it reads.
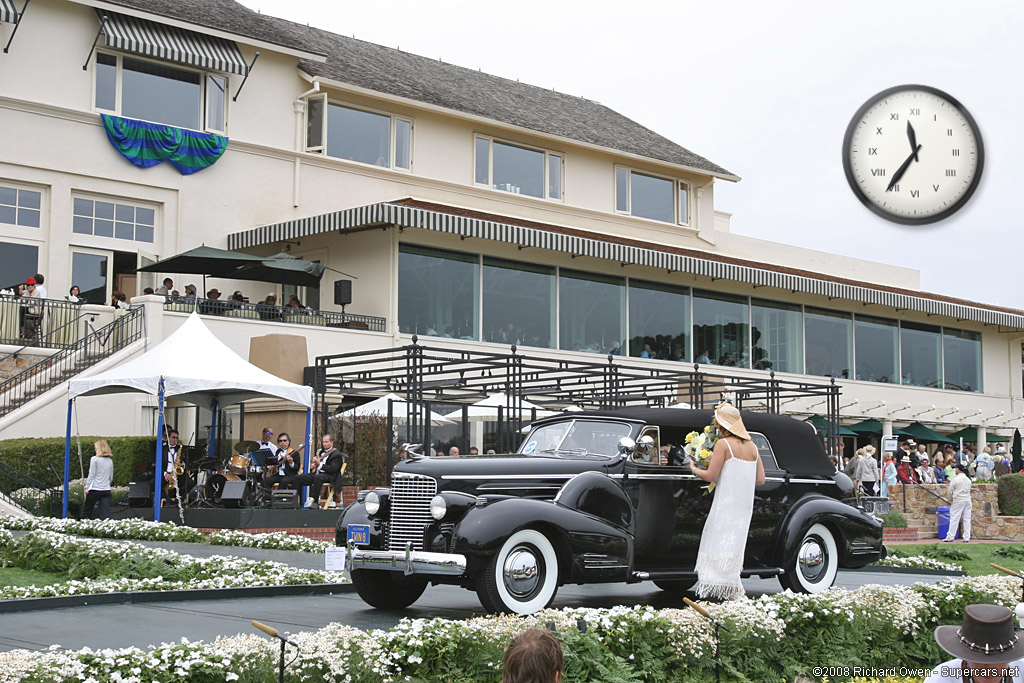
11:36
